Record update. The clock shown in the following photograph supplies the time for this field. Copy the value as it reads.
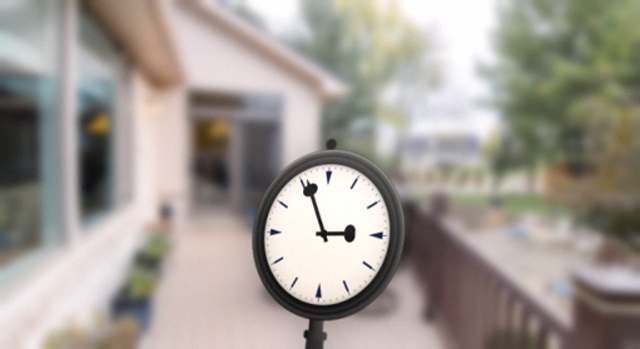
2:56
